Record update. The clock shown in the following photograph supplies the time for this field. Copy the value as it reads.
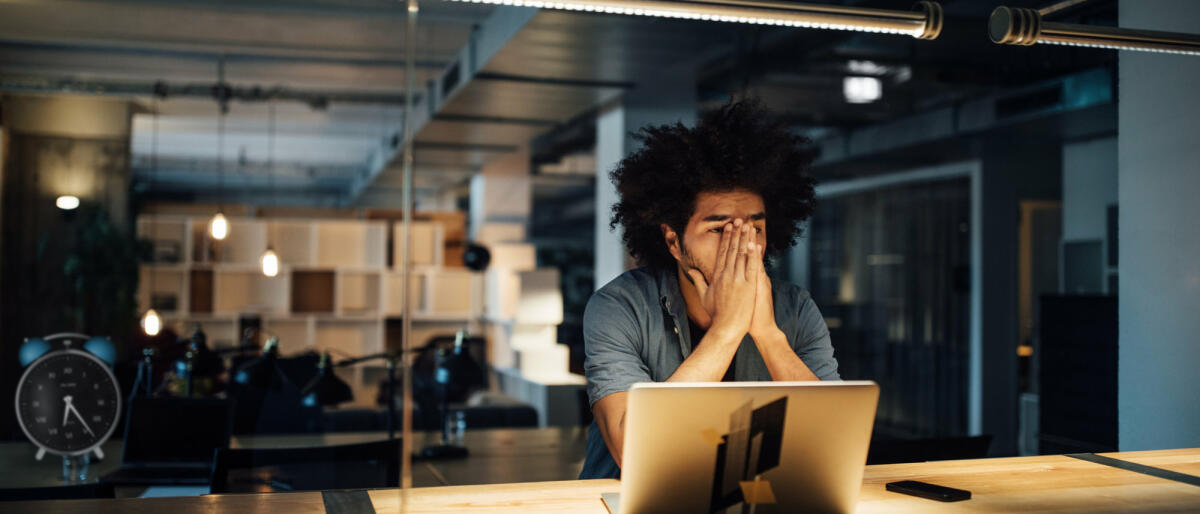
6:24
